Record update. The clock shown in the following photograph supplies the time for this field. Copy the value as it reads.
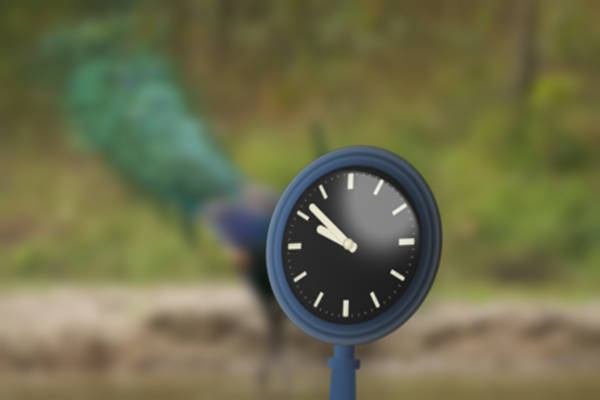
9:52
